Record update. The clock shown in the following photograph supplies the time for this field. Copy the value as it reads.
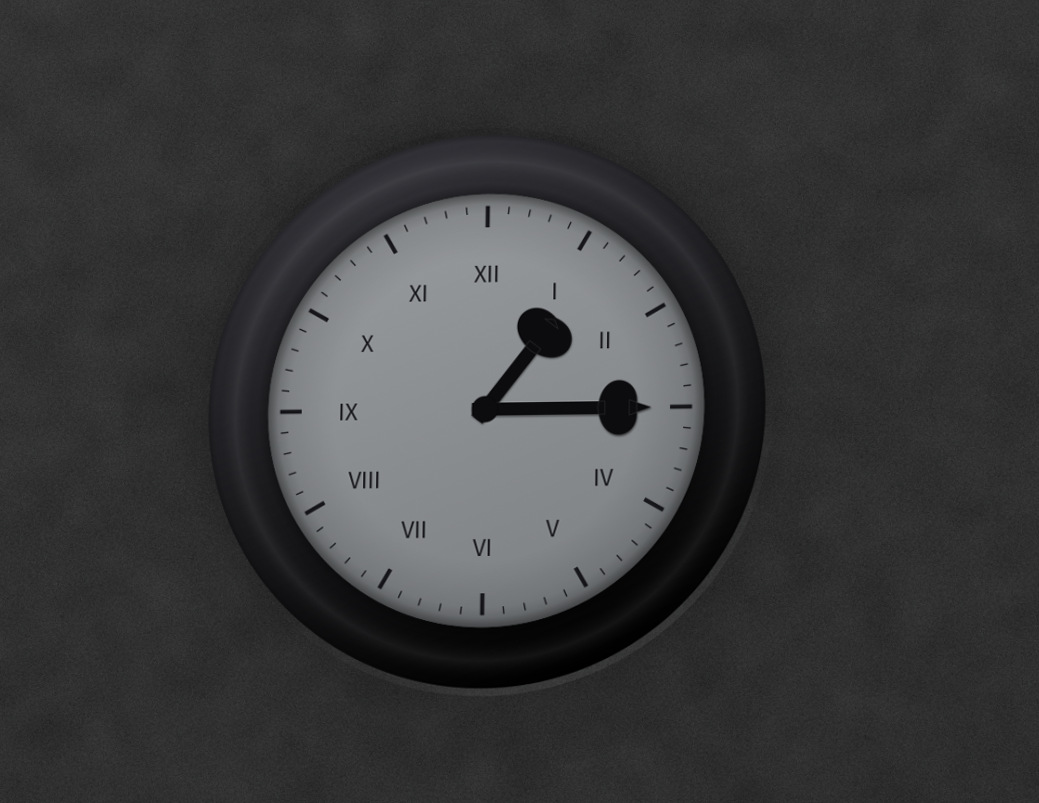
1:15
